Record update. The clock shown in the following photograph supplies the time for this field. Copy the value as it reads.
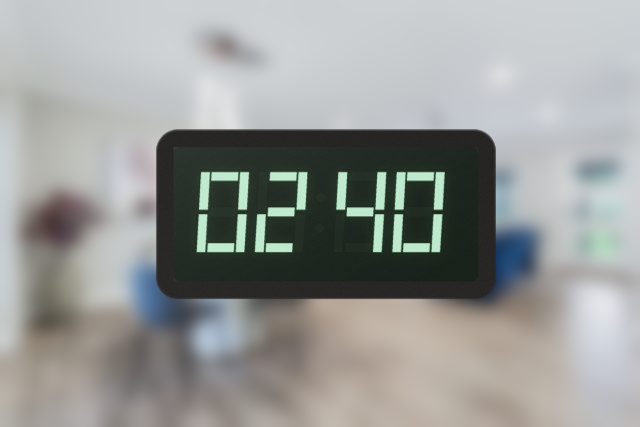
2:40
